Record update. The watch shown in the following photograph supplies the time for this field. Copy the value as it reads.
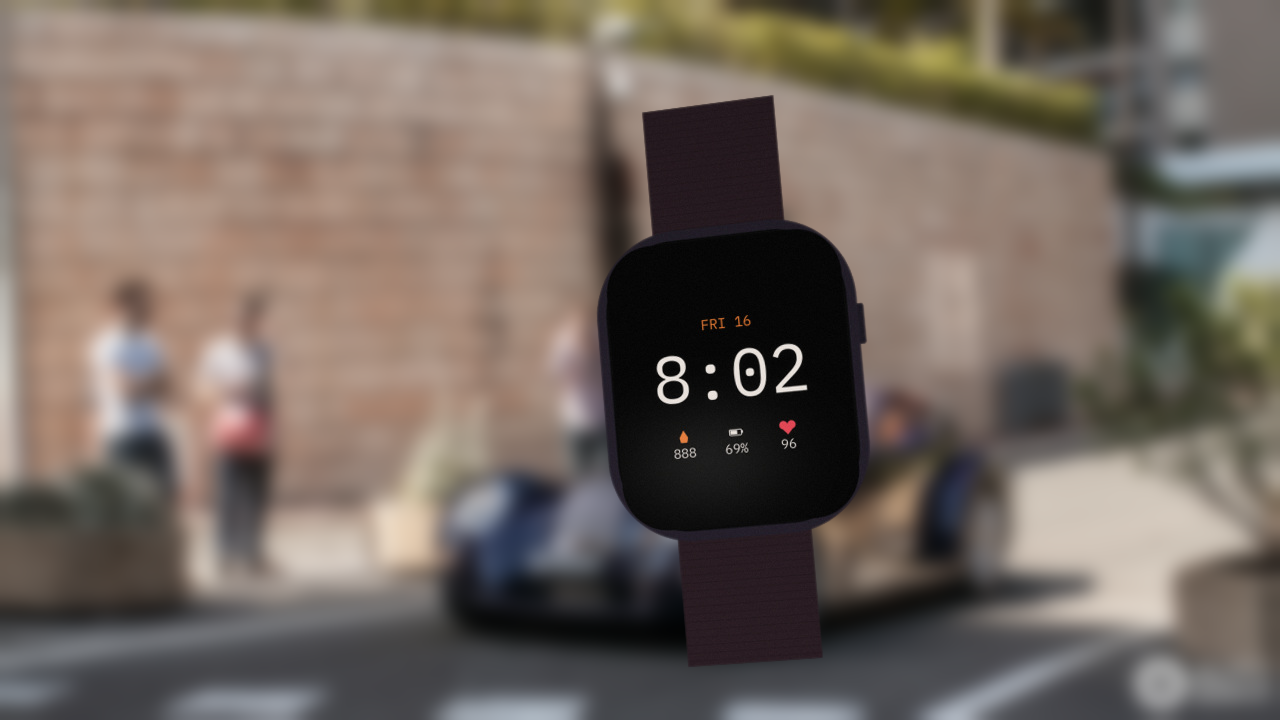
8:02
